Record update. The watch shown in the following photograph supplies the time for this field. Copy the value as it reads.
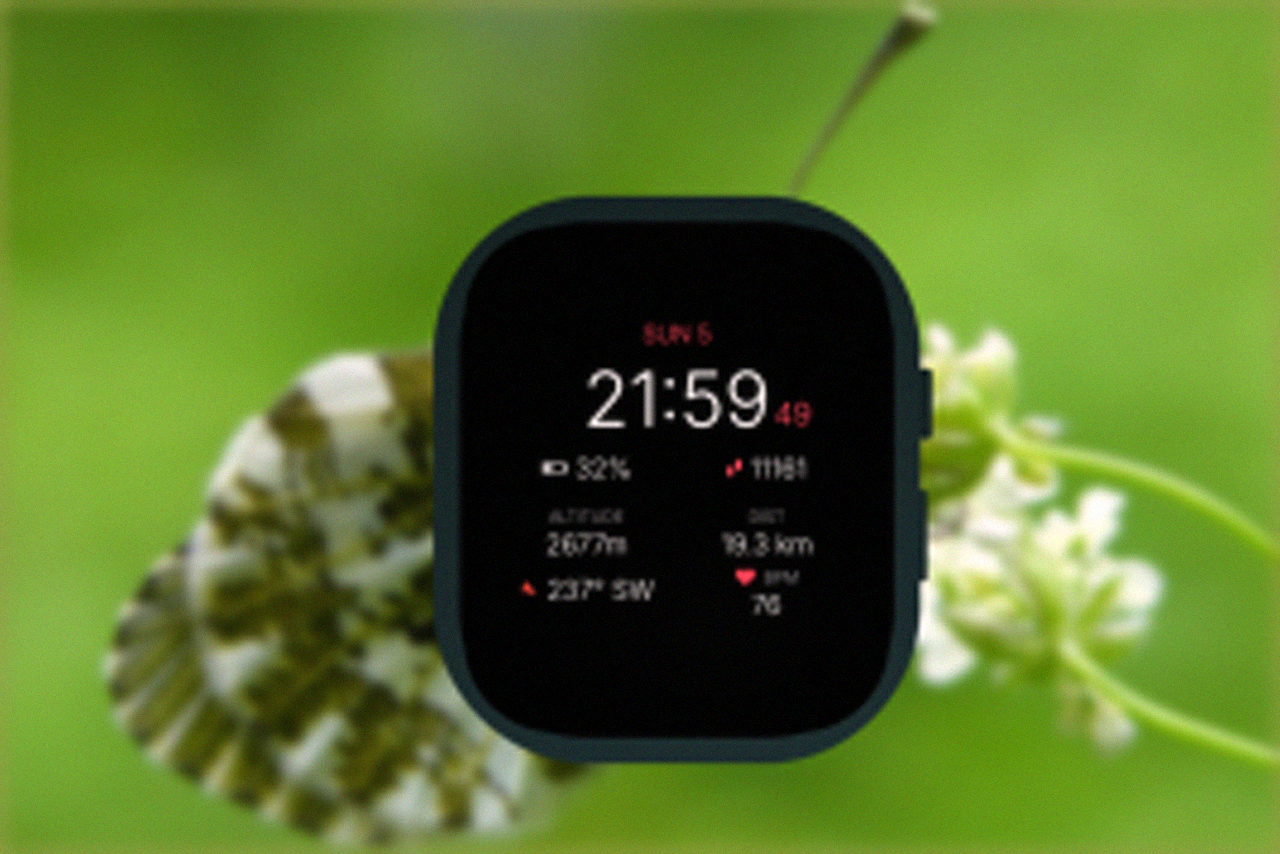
21:59
